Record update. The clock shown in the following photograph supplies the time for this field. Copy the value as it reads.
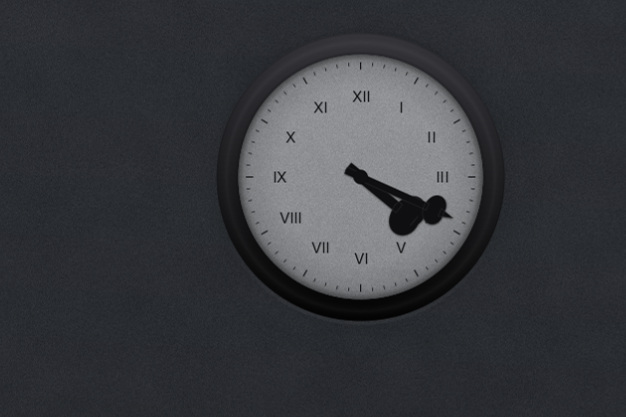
4:19
